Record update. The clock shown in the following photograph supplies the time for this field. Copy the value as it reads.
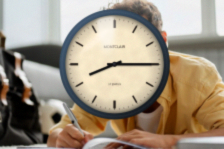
8:15
